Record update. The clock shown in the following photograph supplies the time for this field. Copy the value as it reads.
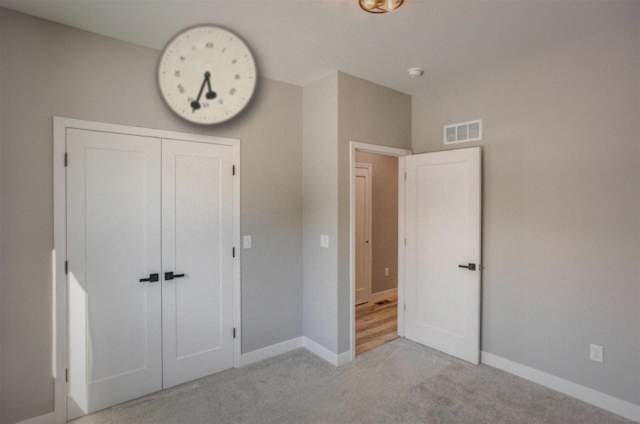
5:33
